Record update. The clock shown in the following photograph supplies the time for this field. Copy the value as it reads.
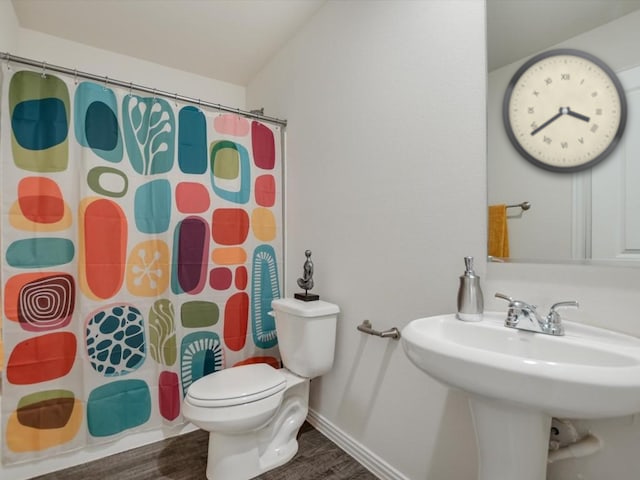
3:39
